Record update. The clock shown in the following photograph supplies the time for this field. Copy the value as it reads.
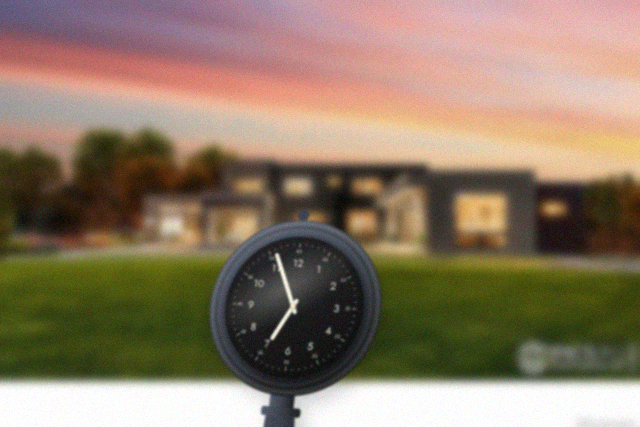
6:56
